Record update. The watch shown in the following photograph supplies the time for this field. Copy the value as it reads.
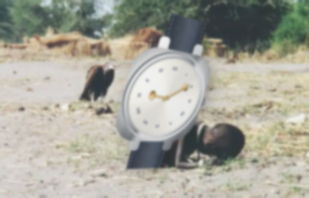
9:09
